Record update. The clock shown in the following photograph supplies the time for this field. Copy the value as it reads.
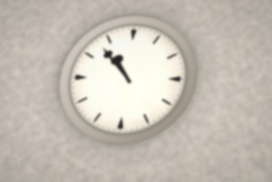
10:53
